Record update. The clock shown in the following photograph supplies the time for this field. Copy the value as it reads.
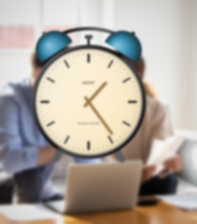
1:24
